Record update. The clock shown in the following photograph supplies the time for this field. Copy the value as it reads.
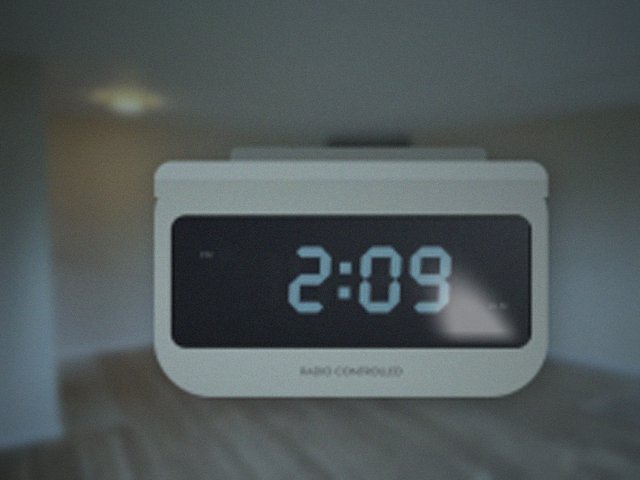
2:09
